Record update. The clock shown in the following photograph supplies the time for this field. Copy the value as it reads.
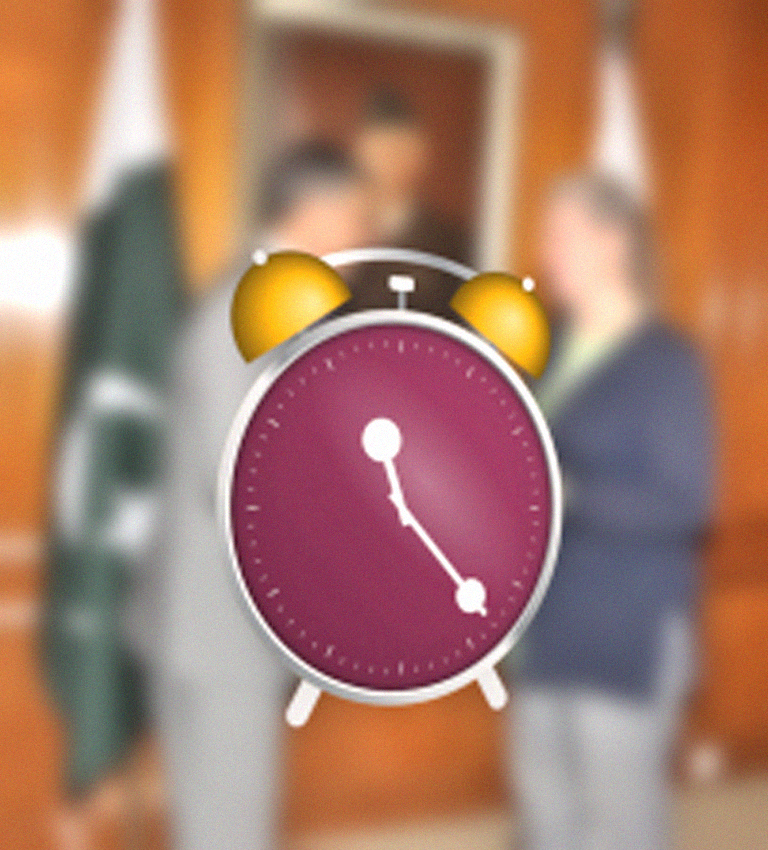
11:23
